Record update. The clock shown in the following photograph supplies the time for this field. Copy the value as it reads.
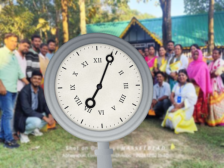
7:04
